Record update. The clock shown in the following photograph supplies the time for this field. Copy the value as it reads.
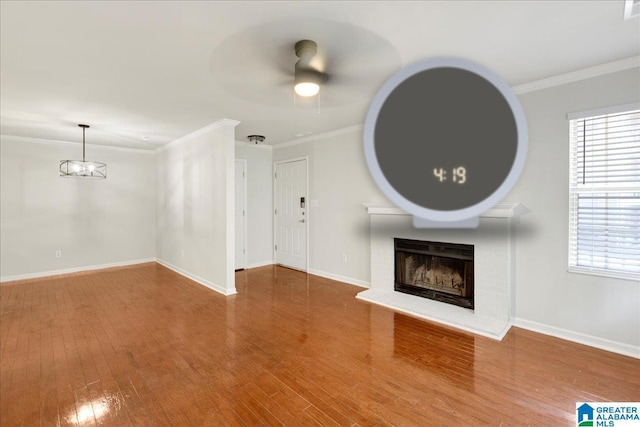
4:19
